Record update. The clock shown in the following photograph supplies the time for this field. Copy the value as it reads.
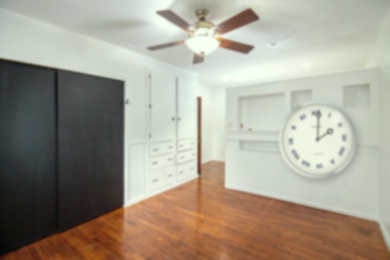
2:01
